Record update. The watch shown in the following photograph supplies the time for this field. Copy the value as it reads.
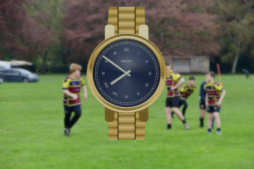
7:51
